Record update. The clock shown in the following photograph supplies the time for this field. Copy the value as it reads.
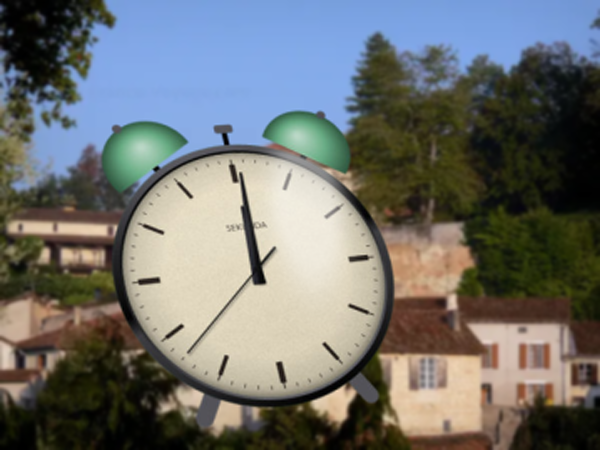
12:00:38
